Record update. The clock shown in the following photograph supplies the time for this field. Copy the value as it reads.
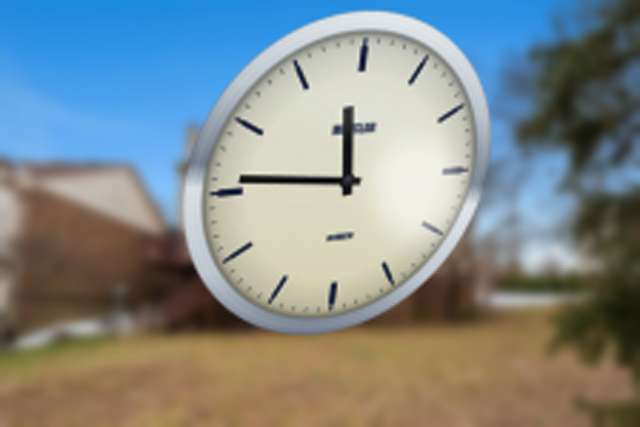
11:46
